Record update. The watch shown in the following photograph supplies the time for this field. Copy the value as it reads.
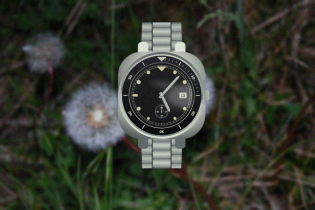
5:07
